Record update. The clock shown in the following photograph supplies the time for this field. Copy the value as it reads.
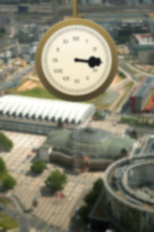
3:16
